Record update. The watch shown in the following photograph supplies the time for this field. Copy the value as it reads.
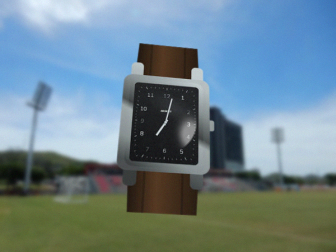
7:02
